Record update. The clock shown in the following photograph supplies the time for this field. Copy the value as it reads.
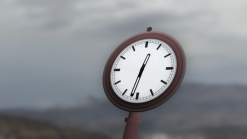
12:32
